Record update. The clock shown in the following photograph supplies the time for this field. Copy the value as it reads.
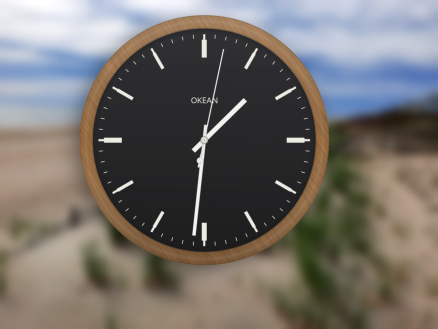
1:31:02
